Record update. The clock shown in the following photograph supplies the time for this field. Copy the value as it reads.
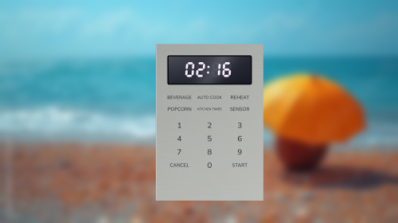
2:16
